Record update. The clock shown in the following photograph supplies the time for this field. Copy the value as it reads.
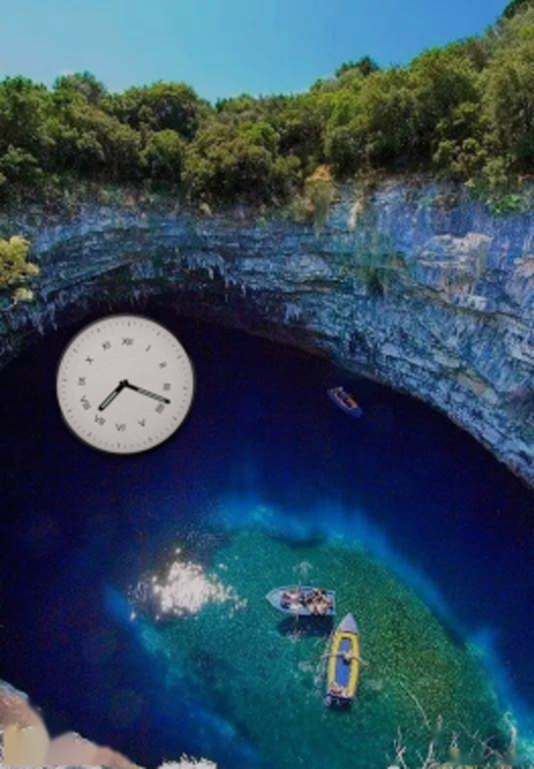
7:18
